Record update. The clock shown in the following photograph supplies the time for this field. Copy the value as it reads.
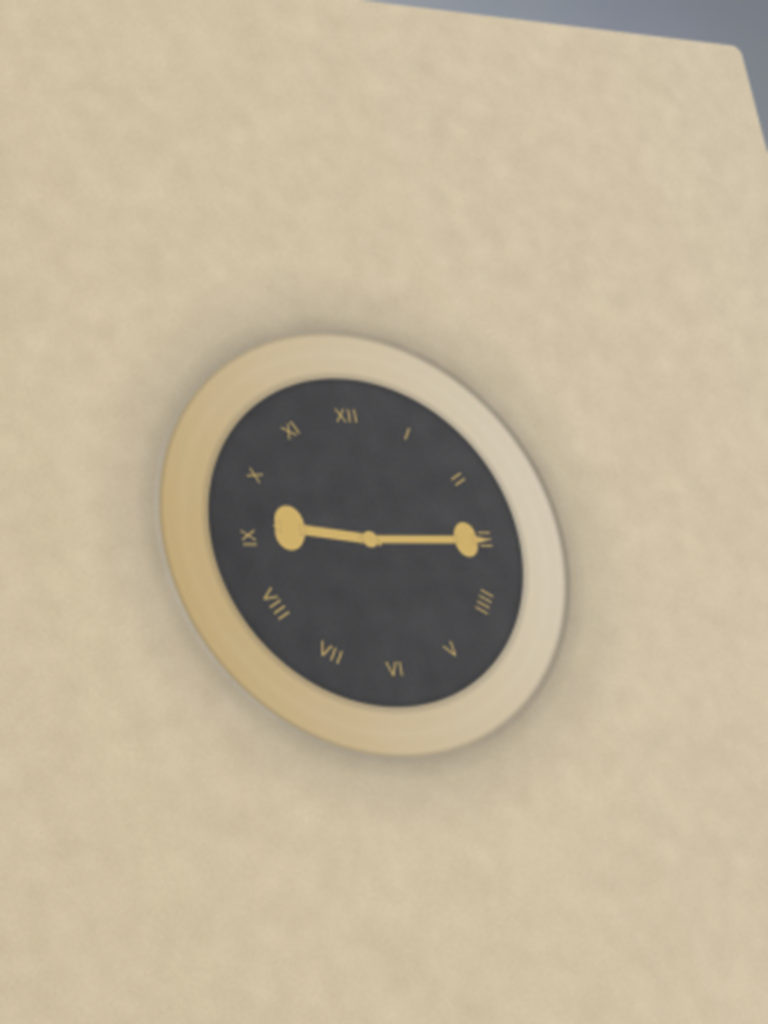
9:15
